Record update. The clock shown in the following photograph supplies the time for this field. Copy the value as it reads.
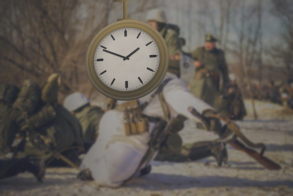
1:49
